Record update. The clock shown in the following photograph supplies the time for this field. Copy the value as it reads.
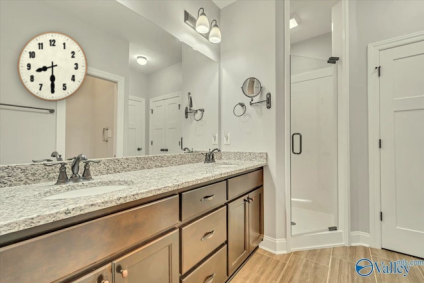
8:30
